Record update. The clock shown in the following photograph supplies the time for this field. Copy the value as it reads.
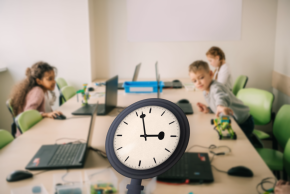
2:57
